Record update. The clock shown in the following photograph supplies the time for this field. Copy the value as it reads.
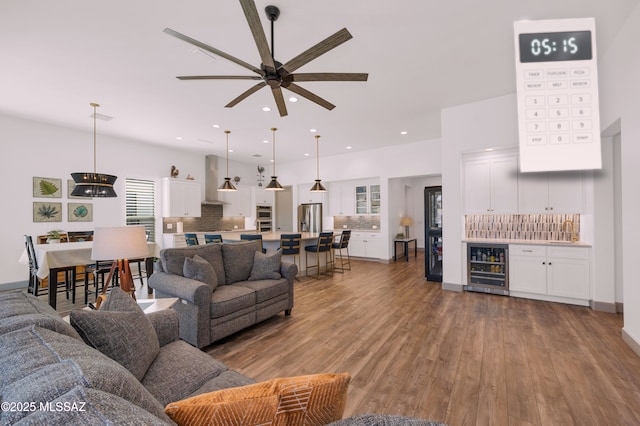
5:15
